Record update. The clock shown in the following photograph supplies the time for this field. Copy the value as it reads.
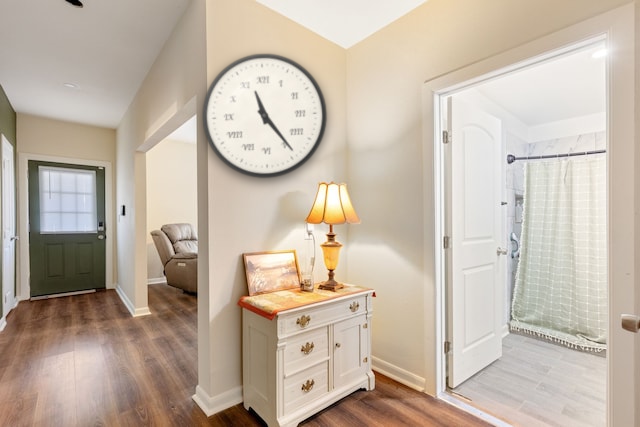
11:24
